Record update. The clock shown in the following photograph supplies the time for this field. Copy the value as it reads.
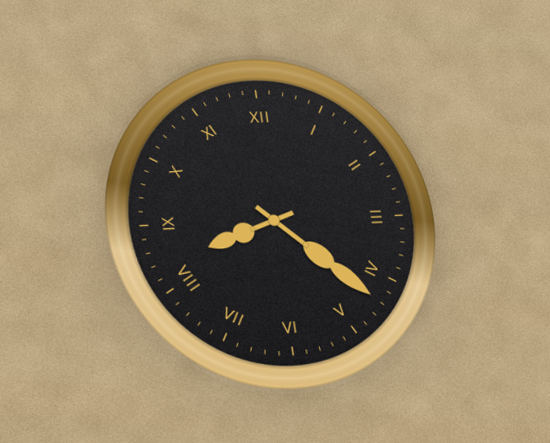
8:22
